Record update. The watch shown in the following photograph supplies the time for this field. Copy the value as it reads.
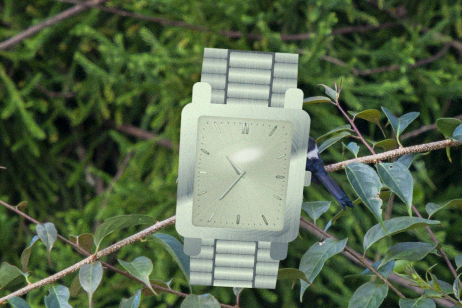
10:36
